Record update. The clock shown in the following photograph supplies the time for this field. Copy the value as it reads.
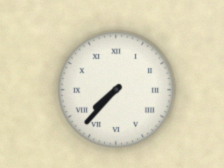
7:37
